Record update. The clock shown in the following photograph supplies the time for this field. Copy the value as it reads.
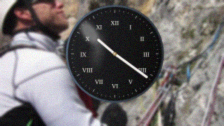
10:21
